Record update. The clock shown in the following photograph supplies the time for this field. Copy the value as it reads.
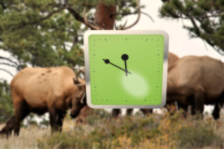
11:50
